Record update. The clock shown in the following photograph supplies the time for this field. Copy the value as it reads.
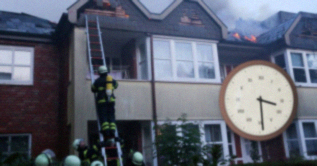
3:29
